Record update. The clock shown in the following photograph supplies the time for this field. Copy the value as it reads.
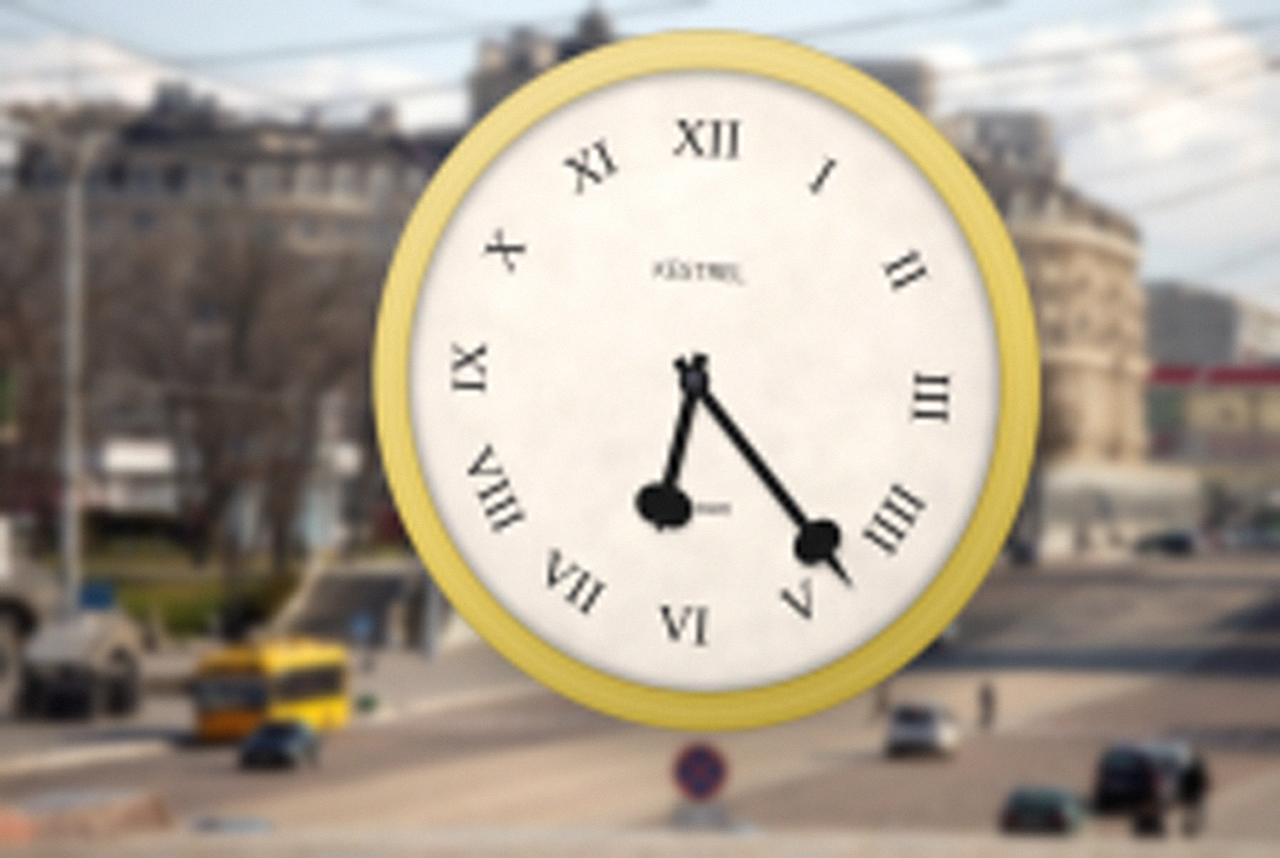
6:23
